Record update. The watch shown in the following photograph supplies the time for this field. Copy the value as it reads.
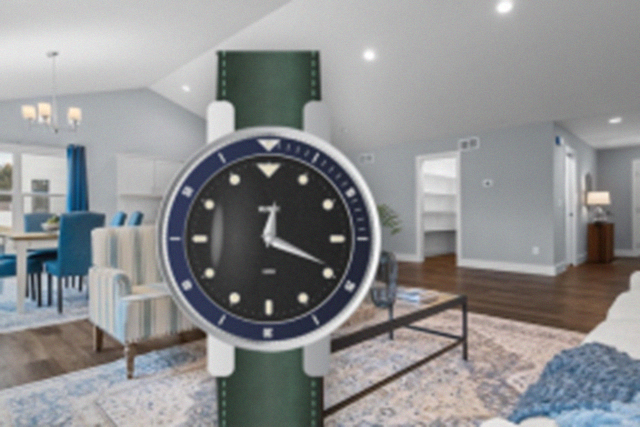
12:19
